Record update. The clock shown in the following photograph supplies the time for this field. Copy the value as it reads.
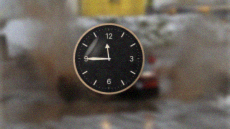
11:45
